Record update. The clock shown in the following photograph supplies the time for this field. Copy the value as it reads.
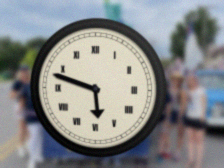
5:48
